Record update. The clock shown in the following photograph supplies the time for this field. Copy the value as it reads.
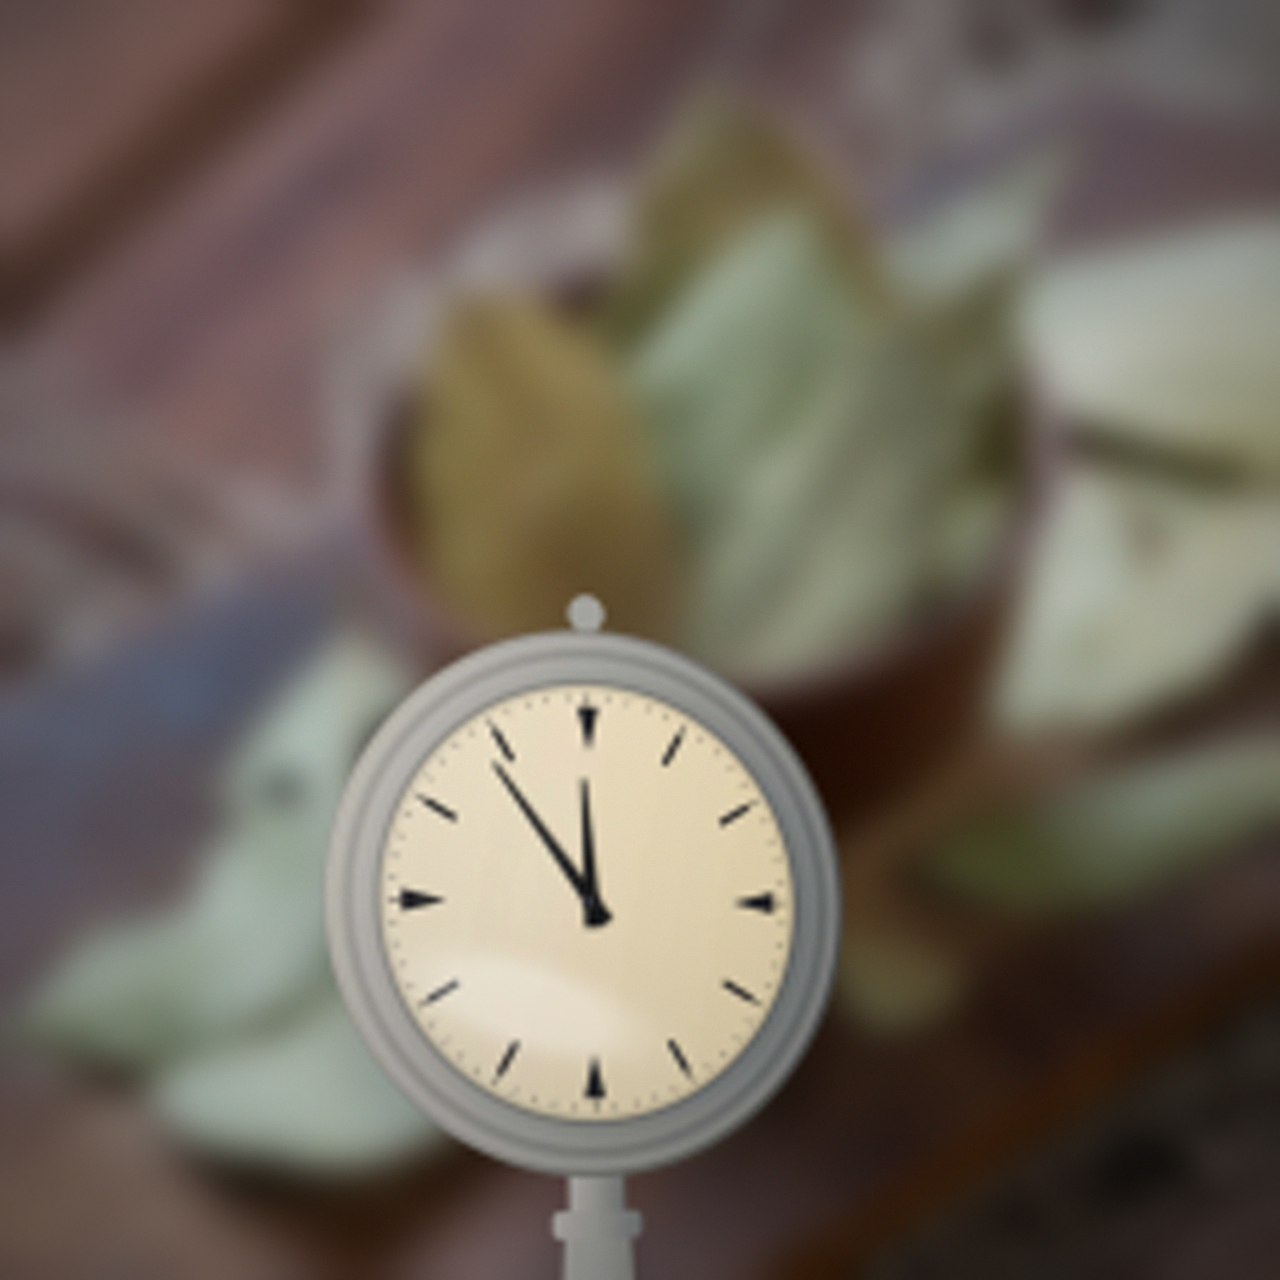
11:54
